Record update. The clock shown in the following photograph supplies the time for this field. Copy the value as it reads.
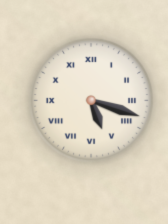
5:18
